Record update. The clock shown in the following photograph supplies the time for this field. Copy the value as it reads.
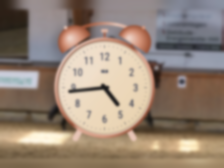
4:44
